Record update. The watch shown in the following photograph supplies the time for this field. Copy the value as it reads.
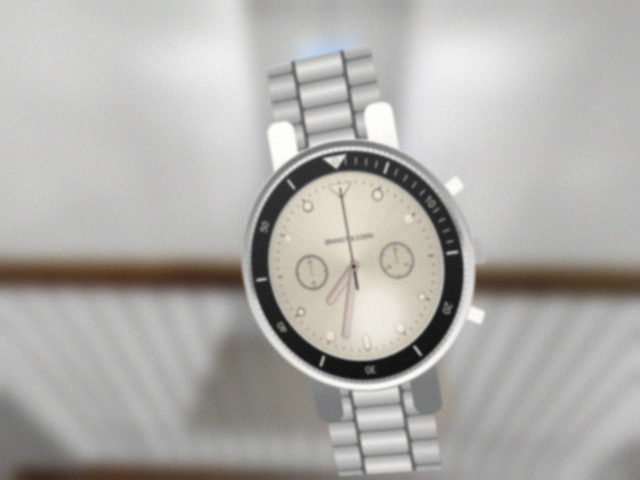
7:33
